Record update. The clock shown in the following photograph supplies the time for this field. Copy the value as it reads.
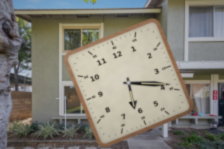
6:19
